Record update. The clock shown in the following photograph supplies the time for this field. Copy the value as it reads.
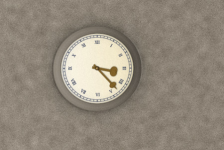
3:23
